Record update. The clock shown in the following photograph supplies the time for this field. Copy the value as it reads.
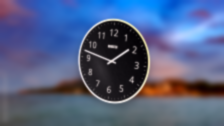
1:47
